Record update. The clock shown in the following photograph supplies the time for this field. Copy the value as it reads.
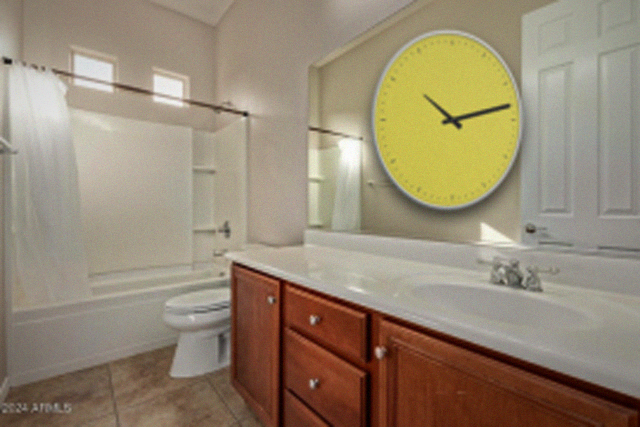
10:13
